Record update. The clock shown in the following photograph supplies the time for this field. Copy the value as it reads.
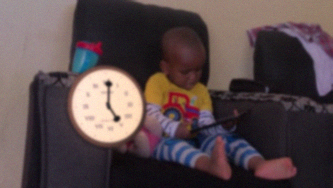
5:01
